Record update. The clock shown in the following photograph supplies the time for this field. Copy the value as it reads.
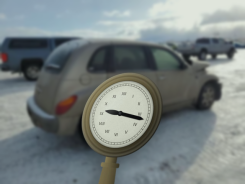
9:17
